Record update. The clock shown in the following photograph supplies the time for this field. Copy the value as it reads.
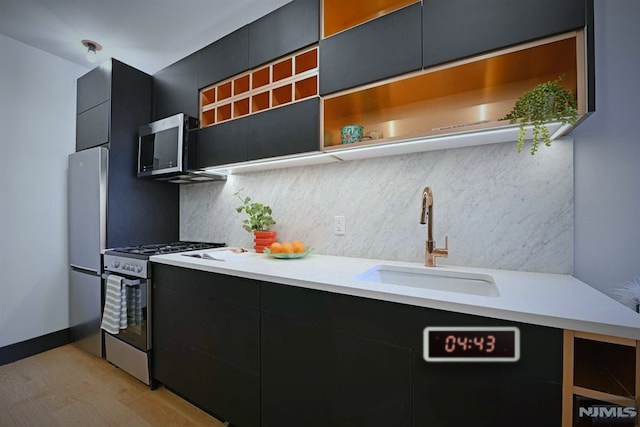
4:43
